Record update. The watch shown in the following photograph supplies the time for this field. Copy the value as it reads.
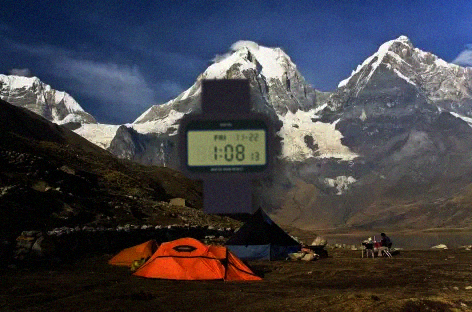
1:08
